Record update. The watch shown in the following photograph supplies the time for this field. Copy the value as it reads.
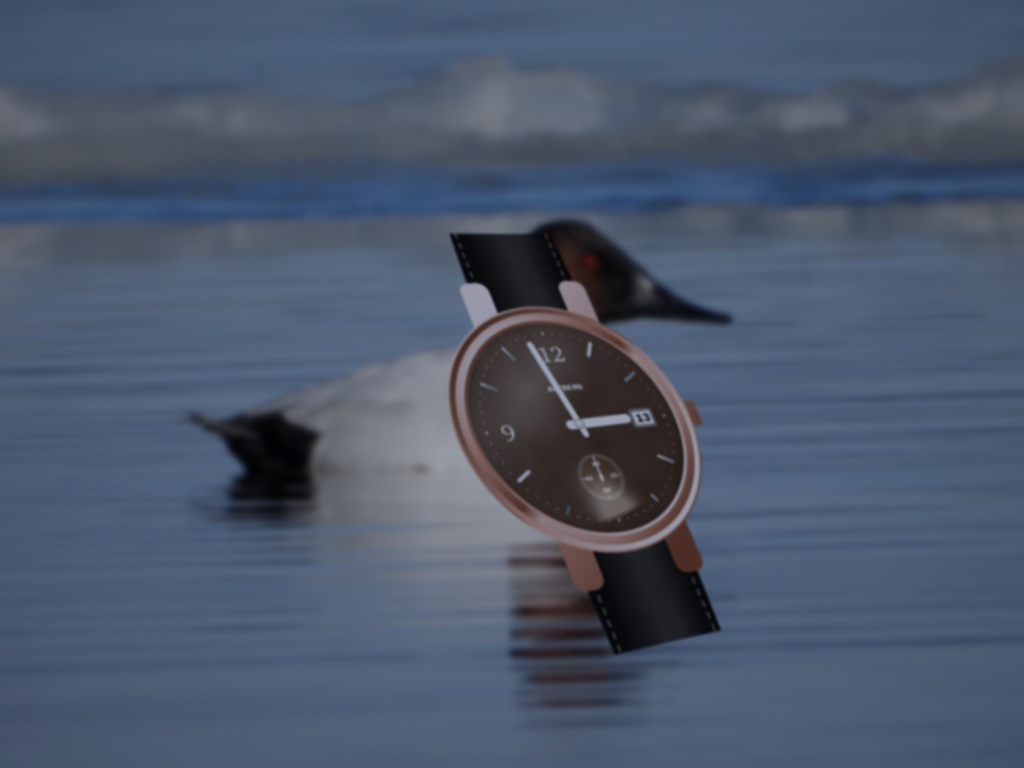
2:58
